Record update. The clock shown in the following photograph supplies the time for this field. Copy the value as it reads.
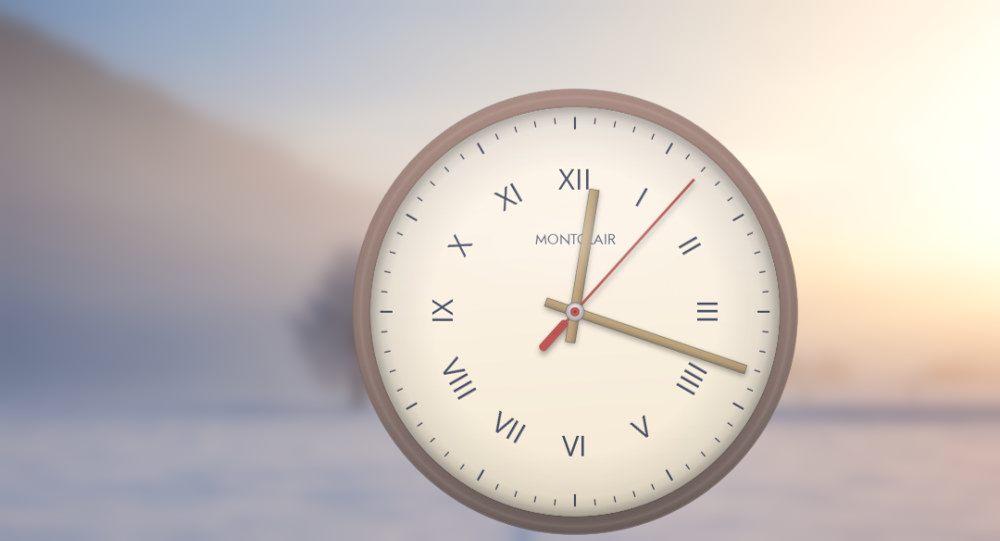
12:18:07
